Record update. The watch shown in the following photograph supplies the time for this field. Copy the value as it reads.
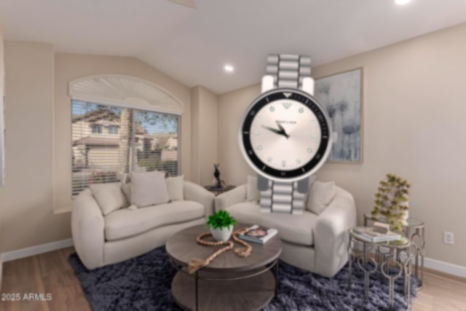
10:48
